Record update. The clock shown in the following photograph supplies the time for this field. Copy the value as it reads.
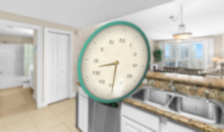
8:29
